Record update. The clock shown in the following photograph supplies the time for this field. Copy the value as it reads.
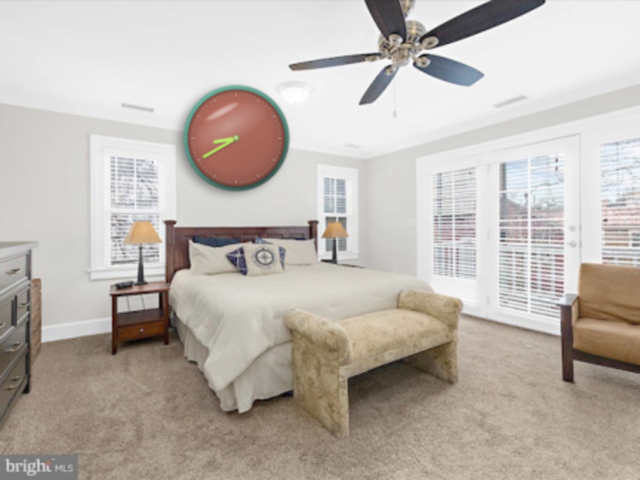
8:40
